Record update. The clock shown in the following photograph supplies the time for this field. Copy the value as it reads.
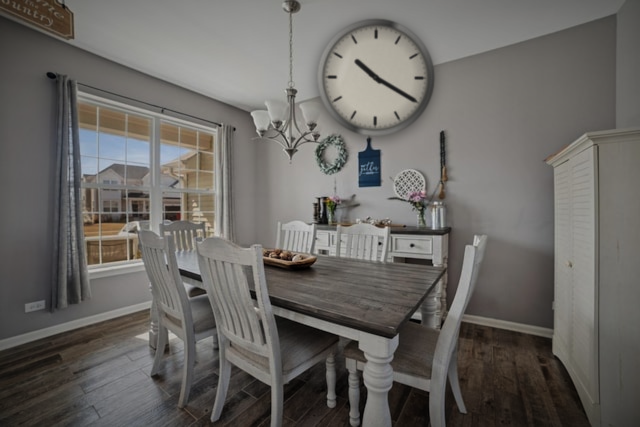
10:20
